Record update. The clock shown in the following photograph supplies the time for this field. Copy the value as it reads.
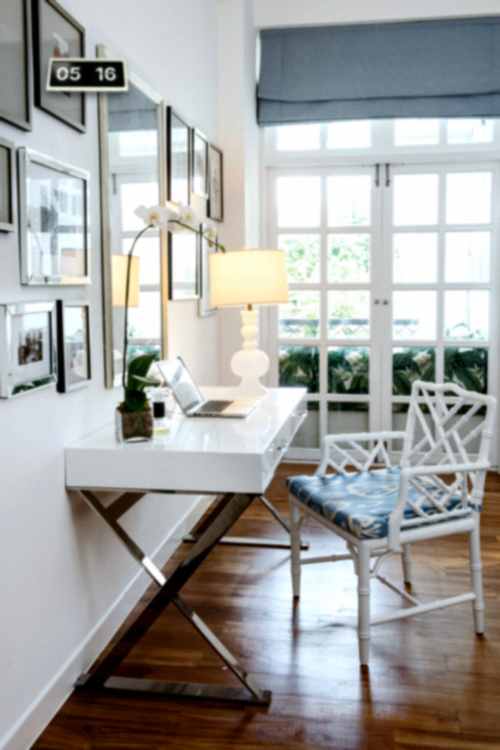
5:16
